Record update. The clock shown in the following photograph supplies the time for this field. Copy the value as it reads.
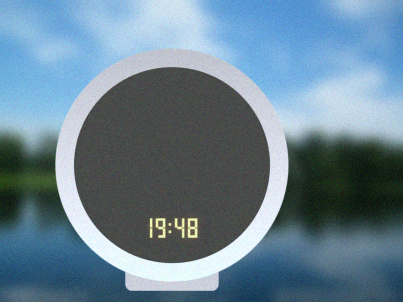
19:48
